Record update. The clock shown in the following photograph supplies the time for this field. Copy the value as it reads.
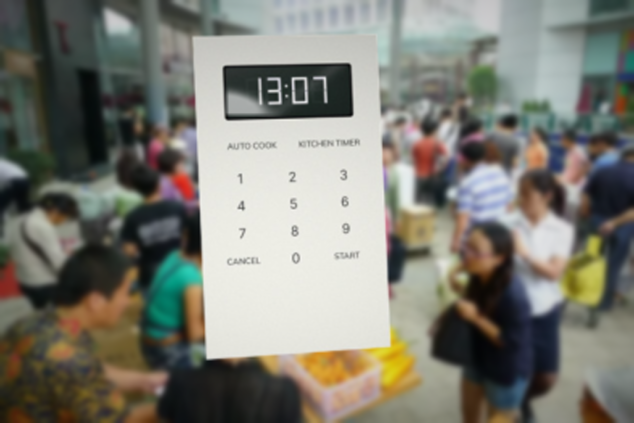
13:07
